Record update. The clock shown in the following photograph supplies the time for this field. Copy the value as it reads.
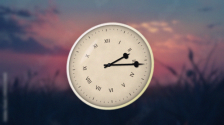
2:16
